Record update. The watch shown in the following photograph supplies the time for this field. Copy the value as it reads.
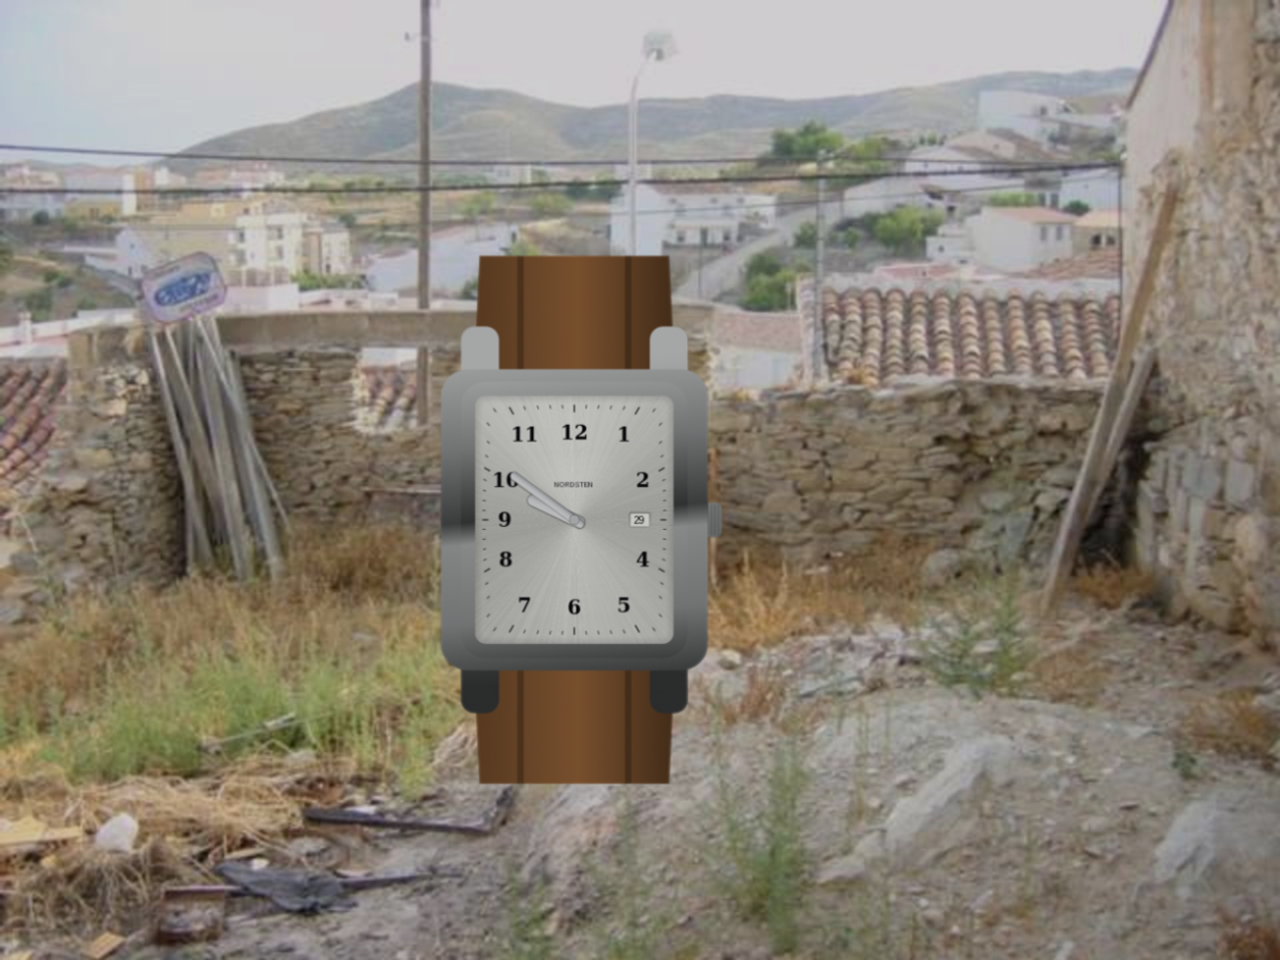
9:51
